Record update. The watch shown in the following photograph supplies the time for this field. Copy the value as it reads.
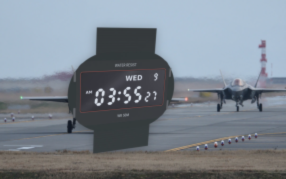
3:55:27
